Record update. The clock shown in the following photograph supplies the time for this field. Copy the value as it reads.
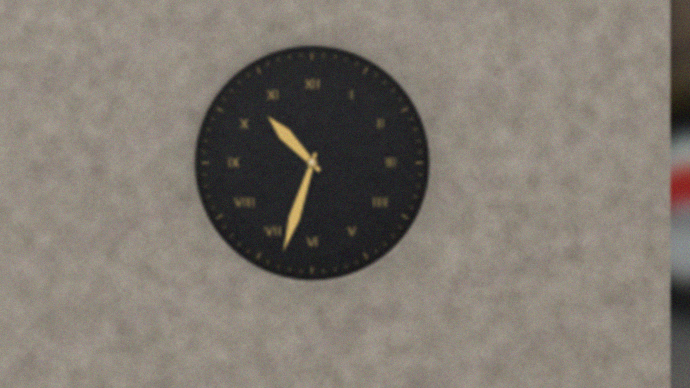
10:33
